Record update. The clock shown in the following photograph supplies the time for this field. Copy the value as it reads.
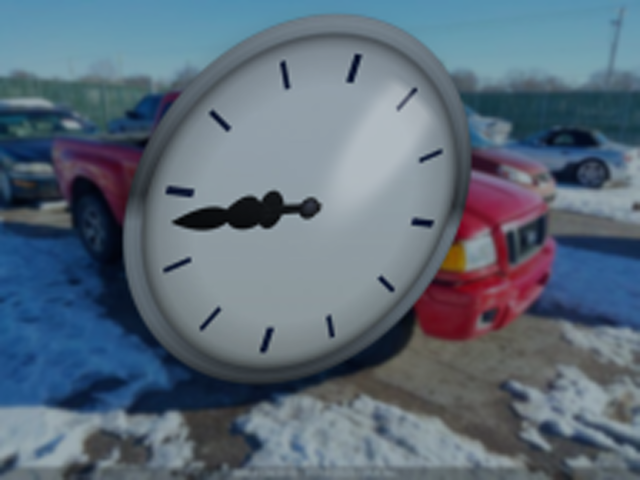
8:43
